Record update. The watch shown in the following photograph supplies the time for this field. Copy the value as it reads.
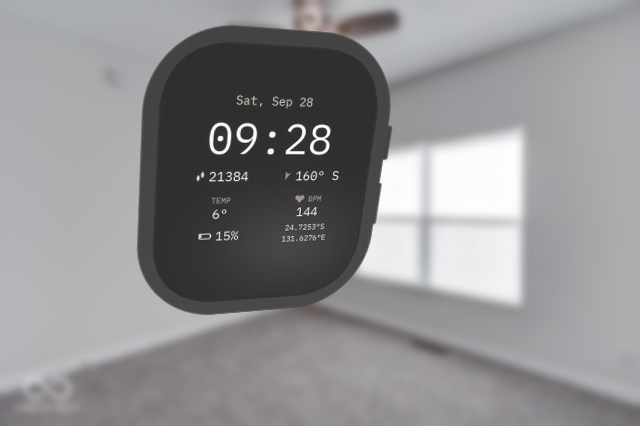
9:28
